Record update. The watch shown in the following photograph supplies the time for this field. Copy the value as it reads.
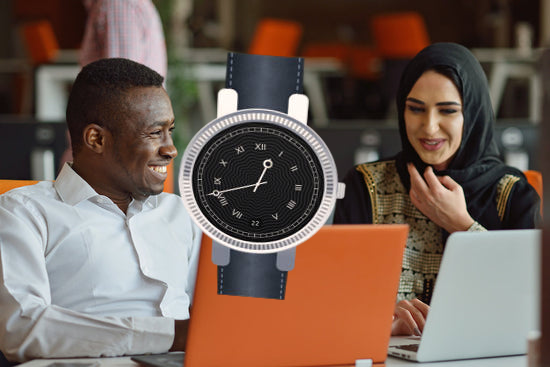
12:42
